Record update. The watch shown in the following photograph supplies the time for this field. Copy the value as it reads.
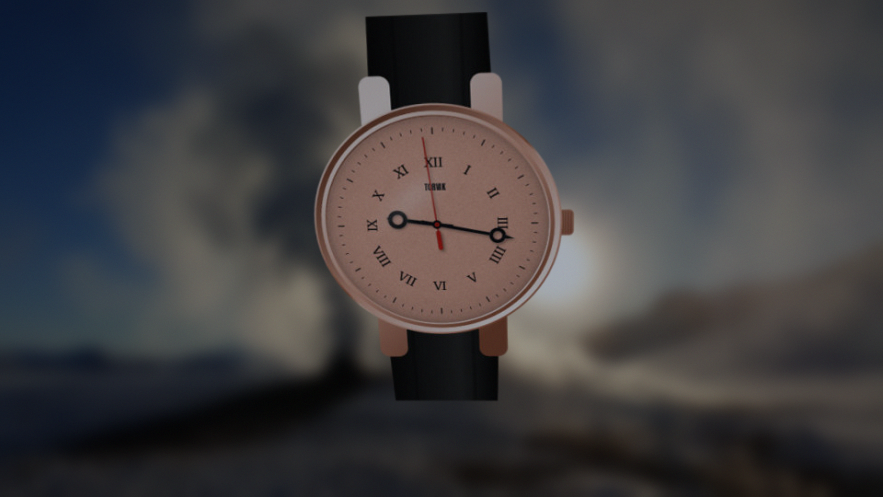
9:16:59
